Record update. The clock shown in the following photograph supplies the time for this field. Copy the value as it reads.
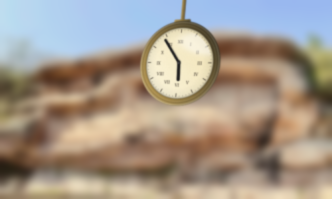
5:54
